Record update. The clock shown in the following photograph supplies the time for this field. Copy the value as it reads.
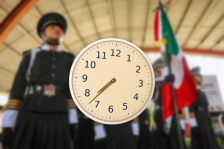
7:37
